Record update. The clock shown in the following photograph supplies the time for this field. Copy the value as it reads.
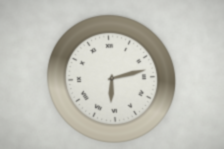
6:13
